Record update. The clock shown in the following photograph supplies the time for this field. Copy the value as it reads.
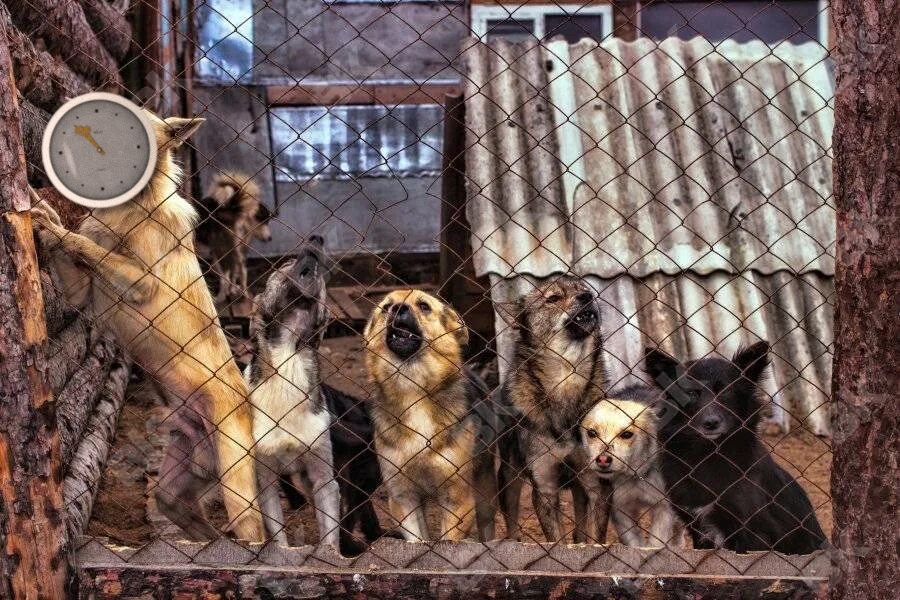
10:53
